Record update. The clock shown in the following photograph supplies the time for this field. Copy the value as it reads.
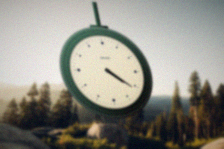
4:21
